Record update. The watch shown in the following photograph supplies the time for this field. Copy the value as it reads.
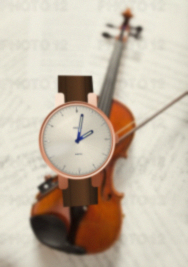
2:02
